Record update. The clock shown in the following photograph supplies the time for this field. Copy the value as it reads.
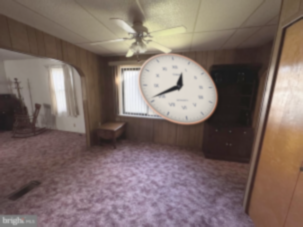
12:41
